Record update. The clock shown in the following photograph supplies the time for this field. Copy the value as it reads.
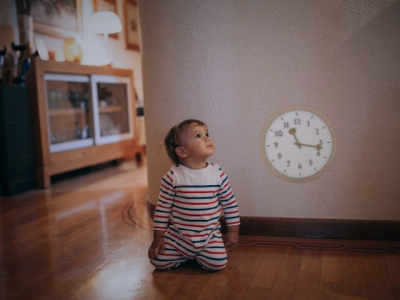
11:17
